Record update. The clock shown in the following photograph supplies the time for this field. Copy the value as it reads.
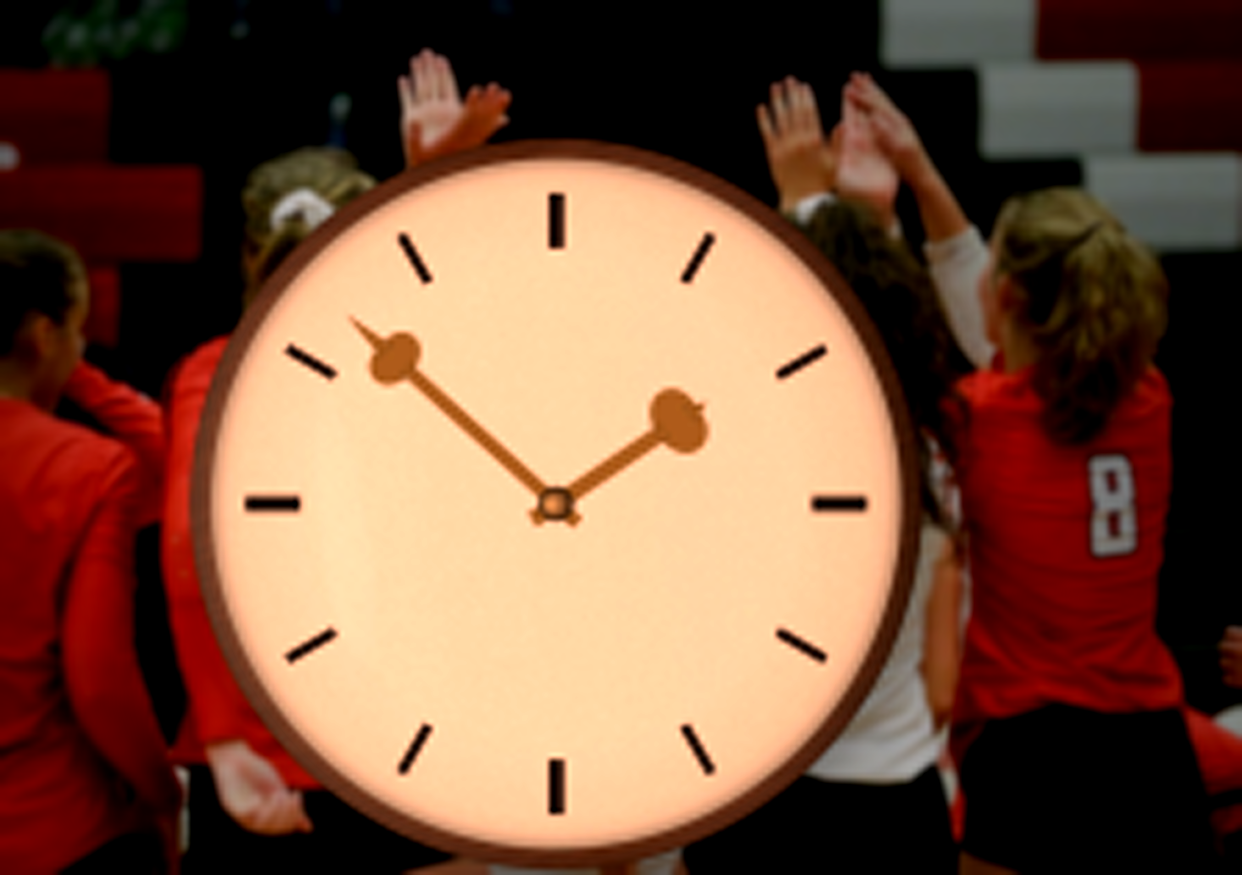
1:52
